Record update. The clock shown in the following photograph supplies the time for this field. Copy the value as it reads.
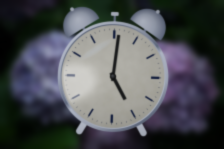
5:01
